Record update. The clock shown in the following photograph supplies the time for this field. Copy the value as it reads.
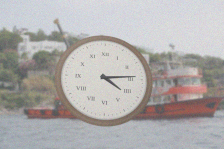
4:14
